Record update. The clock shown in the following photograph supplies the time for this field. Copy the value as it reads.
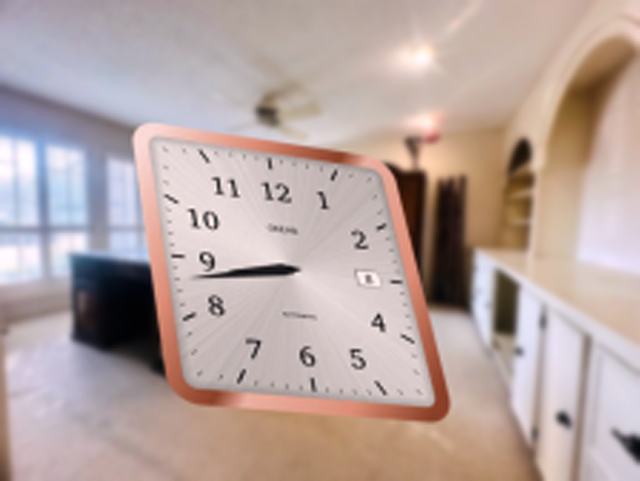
8:43
